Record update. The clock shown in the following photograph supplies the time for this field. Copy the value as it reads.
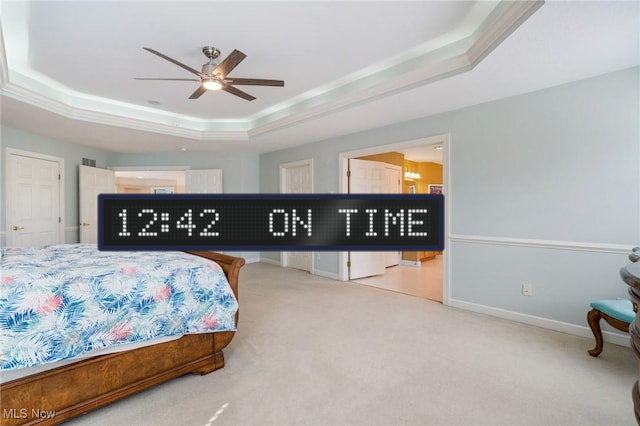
12:42
